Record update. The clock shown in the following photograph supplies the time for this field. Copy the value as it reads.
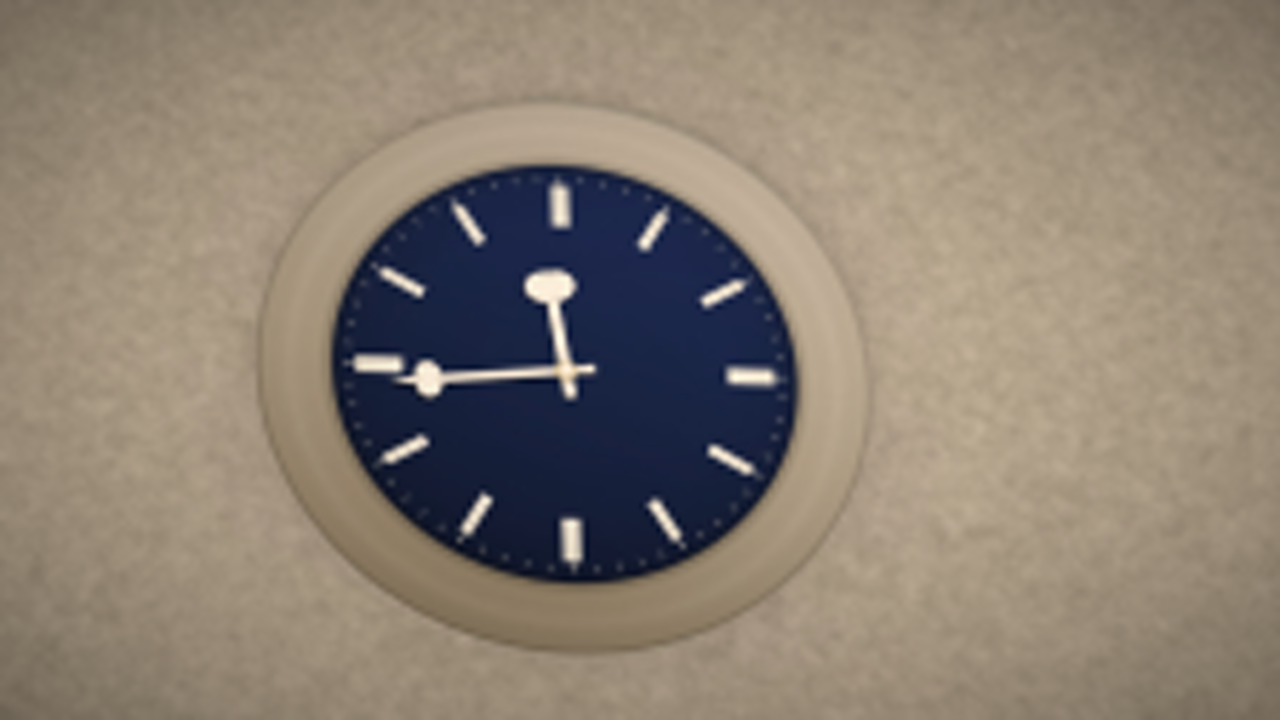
11:44
